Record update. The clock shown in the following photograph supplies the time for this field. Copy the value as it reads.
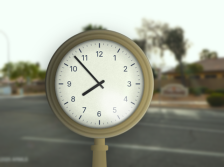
7:53
